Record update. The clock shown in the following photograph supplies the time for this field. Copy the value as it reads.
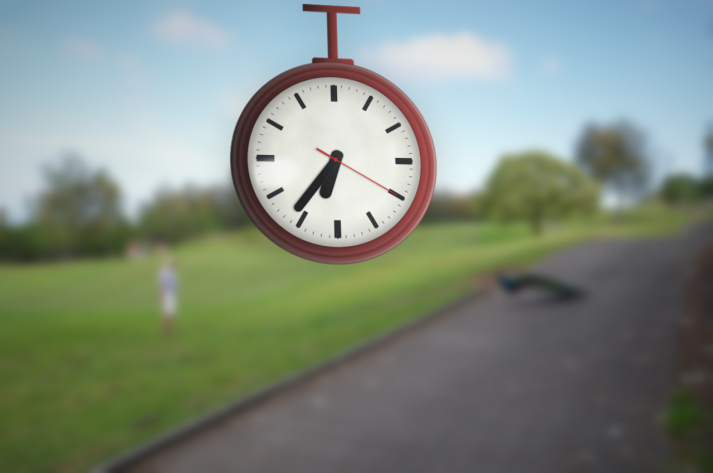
6:36:20
